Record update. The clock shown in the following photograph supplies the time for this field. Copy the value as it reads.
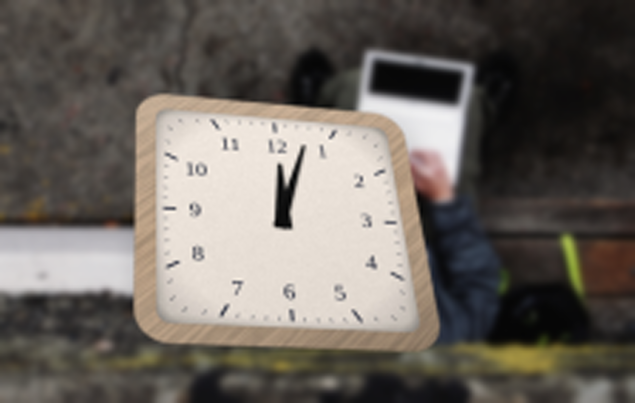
12:03
